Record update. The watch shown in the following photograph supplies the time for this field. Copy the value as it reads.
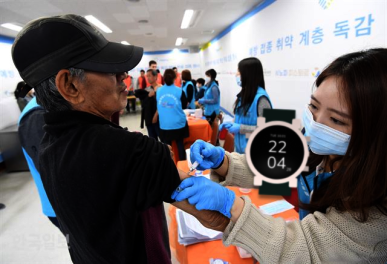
22:04
